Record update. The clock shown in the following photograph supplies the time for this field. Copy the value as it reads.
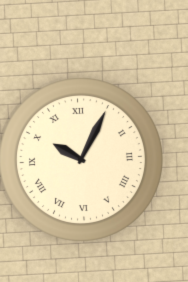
10:05
